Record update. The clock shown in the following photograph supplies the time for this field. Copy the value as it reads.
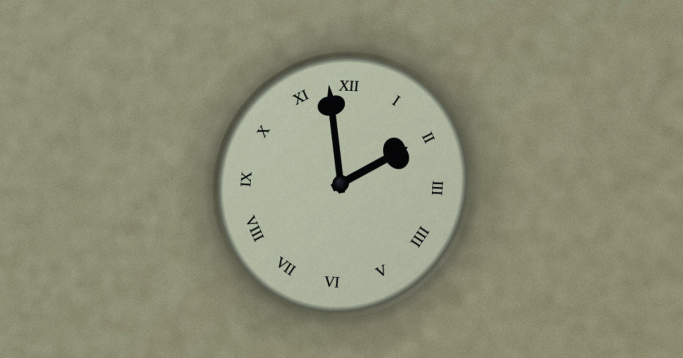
1:58
